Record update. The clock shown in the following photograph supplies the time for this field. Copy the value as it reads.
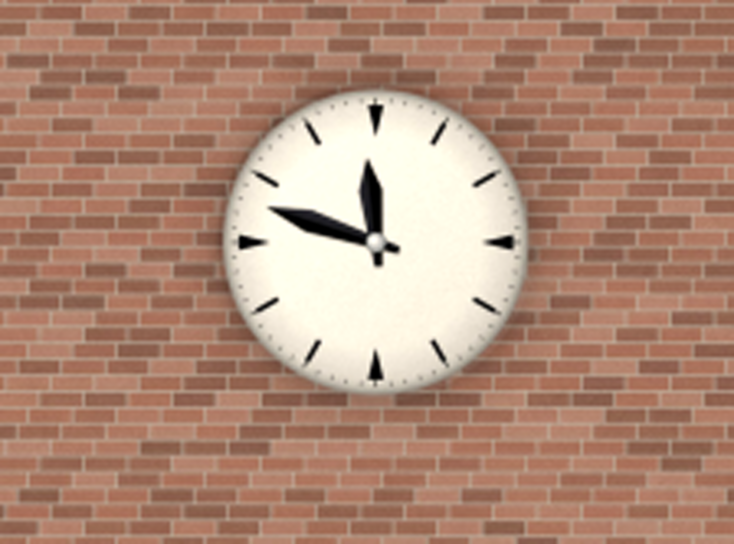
11:48
